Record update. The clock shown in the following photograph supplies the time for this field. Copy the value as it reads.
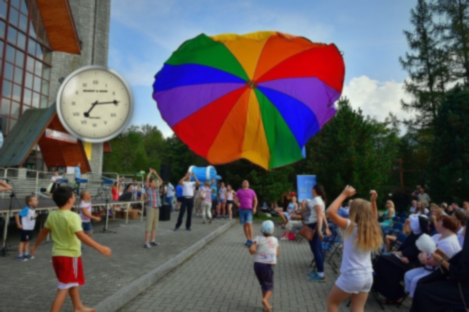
7:14
